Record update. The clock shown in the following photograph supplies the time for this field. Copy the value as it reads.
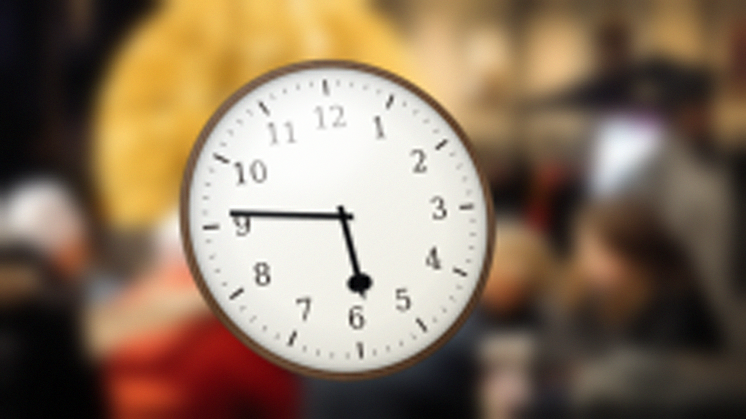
5:46
